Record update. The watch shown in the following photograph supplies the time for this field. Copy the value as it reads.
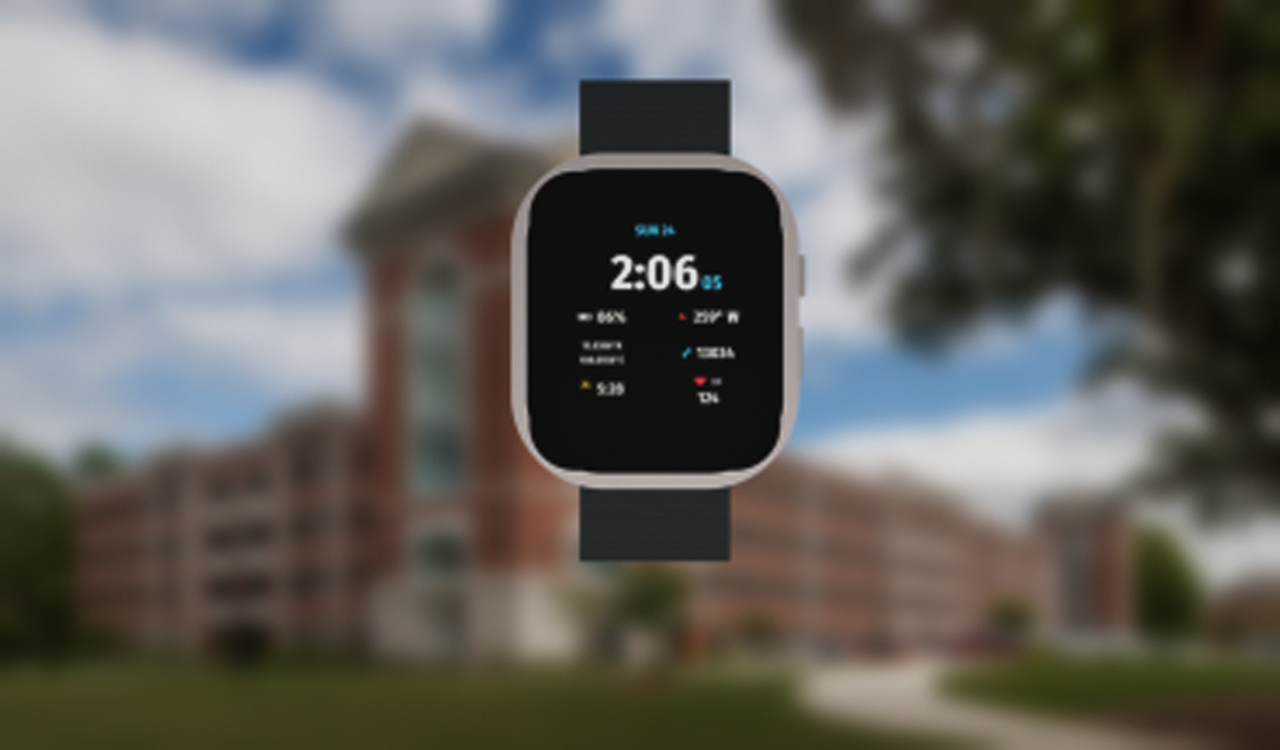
2:06
